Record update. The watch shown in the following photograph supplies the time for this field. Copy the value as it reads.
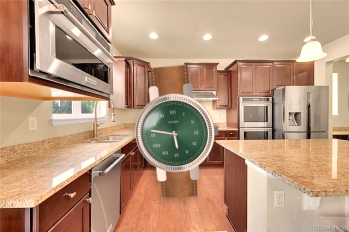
5:47
